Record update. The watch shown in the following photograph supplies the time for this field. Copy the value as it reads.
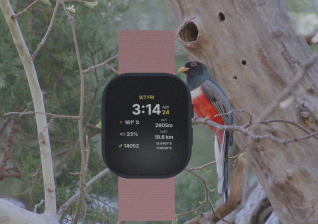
3:14
